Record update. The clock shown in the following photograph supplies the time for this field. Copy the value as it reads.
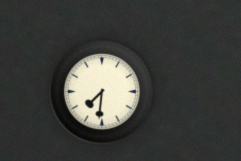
7:31
